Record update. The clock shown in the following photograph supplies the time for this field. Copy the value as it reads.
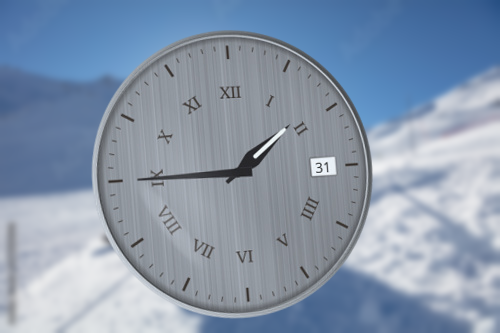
1:45
